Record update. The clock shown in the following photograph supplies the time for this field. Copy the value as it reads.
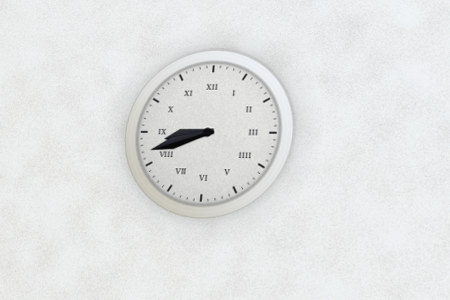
8:42
